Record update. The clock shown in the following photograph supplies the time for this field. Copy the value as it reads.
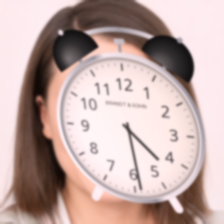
4:29
